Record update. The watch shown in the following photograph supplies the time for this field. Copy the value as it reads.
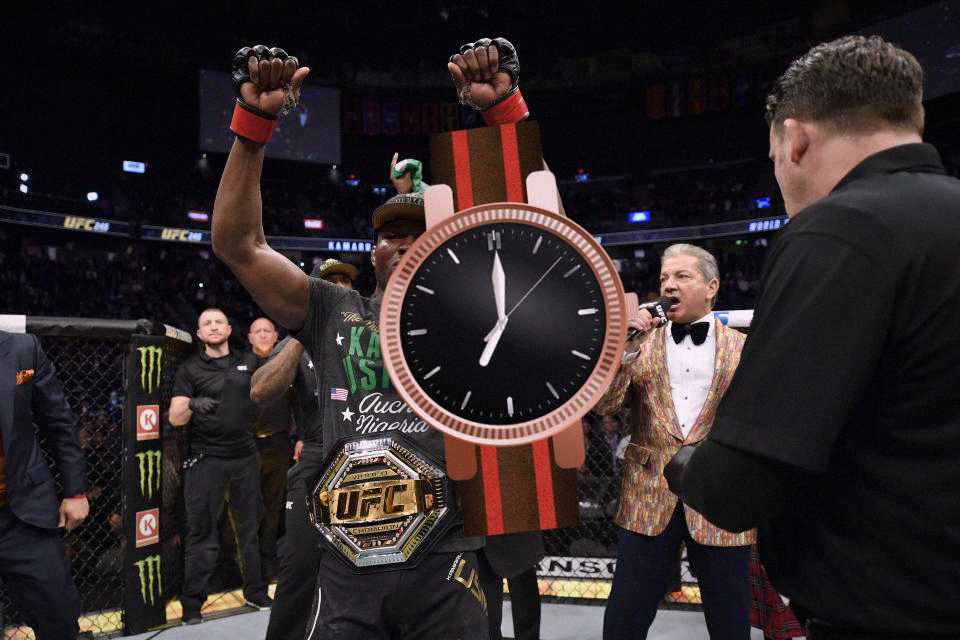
7:00:08
